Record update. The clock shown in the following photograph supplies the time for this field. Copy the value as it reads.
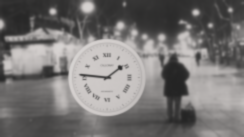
1:46
